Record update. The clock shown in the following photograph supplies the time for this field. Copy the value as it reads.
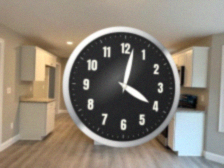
4:02
